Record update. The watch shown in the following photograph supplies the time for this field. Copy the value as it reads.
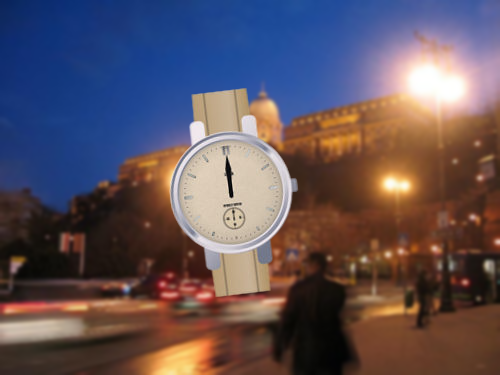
12:00
